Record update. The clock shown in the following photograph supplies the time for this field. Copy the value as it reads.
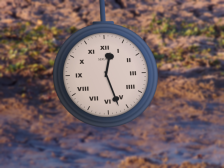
12:27
